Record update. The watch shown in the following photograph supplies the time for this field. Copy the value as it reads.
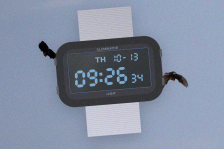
9:26:34
